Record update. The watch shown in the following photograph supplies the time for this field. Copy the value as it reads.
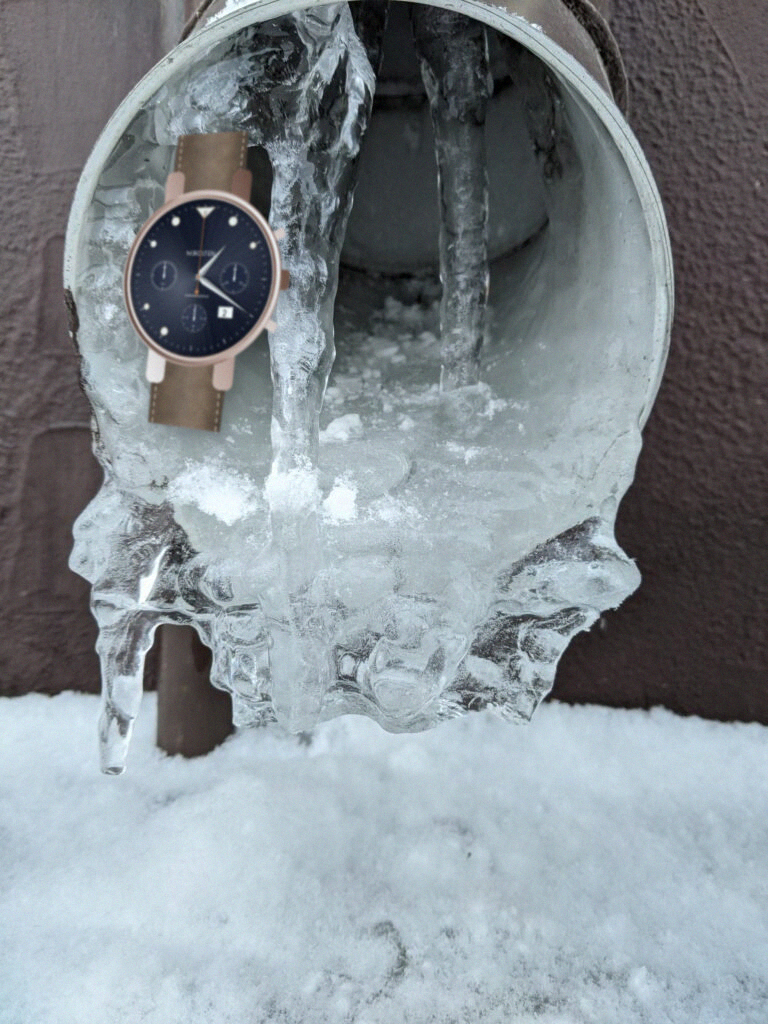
1:20
